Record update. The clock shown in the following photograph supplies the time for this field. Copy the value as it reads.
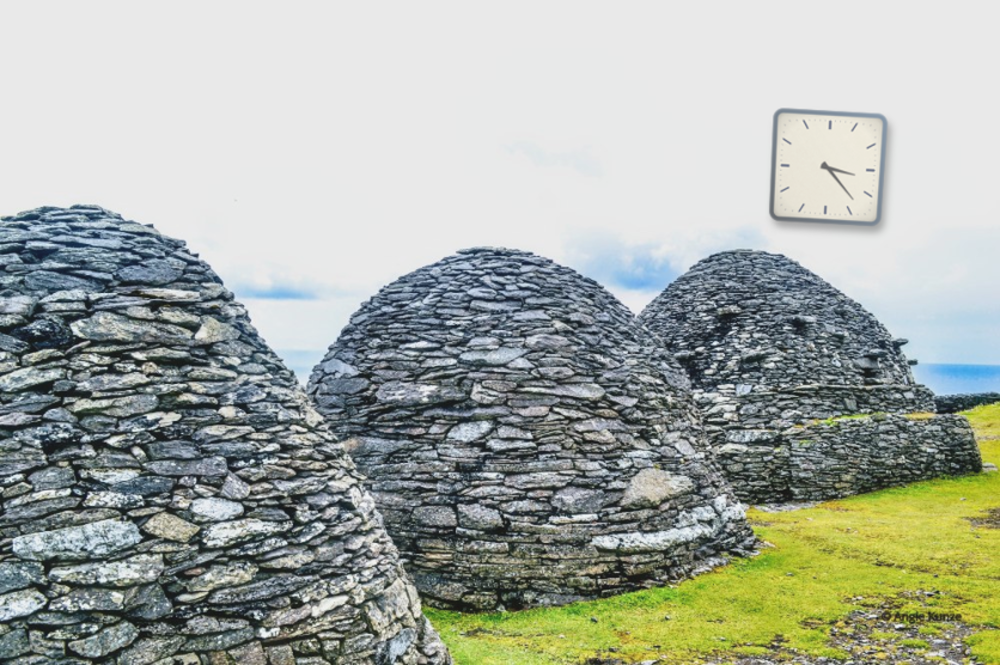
3:23
